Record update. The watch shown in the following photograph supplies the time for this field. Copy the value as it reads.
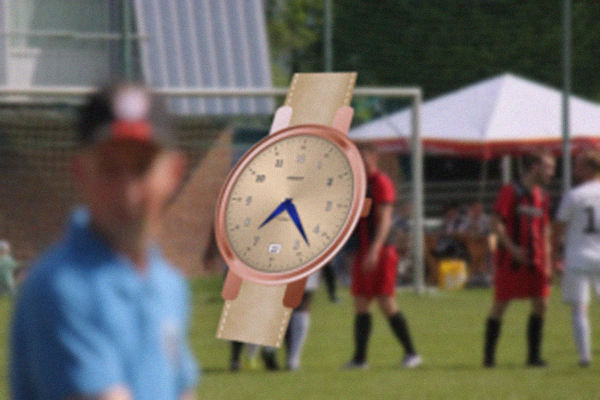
7:23
